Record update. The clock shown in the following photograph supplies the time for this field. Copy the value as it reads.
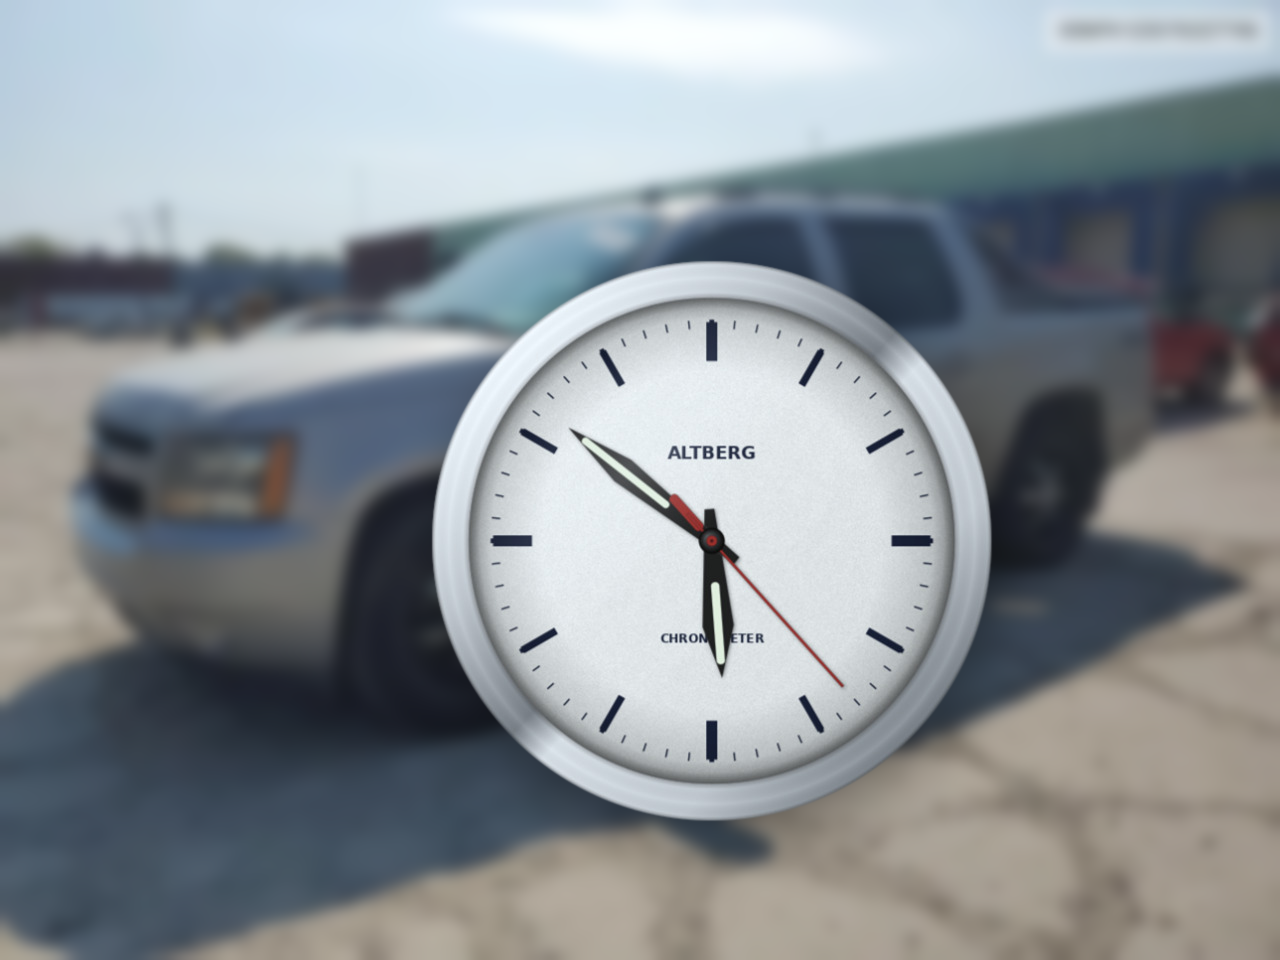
5:51:23
